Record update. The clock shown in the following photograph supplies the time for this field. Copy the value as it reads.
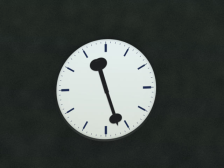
11:27
